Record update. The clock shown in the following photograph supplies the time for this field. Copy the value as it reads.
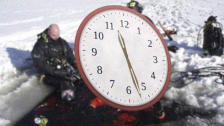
11:27
